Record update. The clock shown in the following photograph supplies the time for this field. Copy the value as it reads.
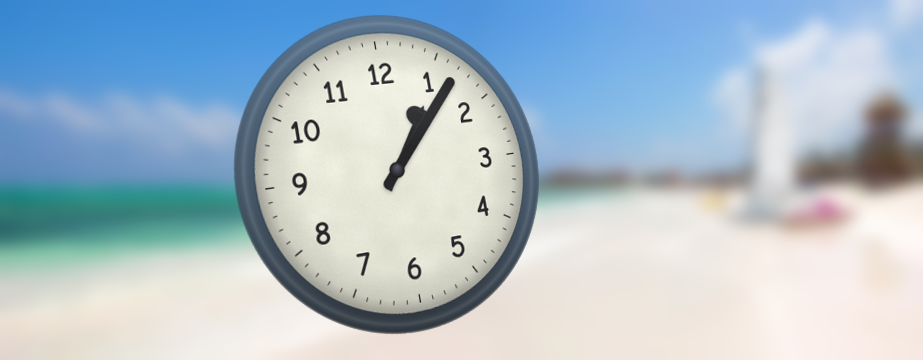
1:07
